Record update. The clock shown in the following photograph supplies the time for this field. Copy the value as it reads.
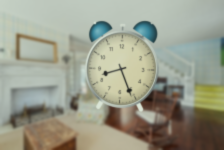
8:26
